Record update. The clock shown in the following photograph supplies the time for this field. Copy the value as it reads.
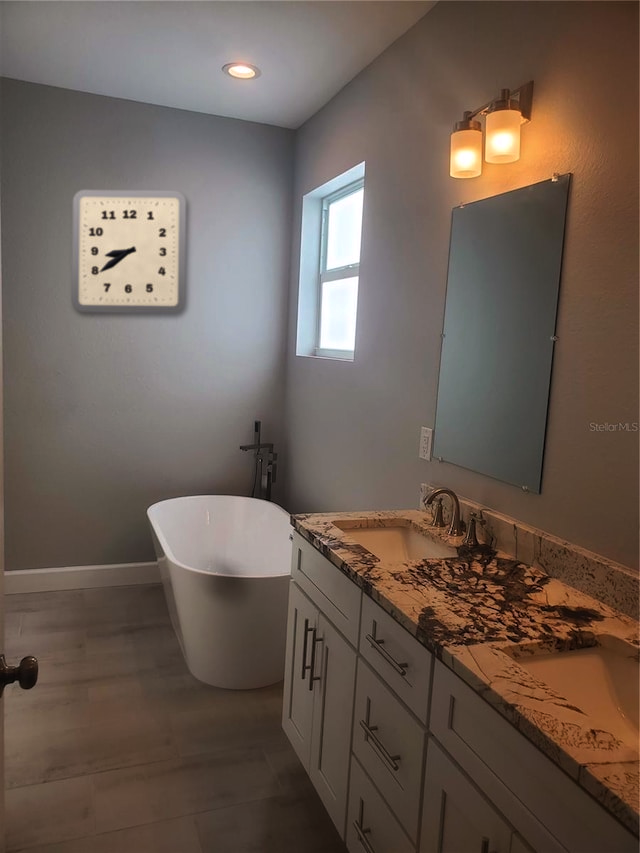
8:39
